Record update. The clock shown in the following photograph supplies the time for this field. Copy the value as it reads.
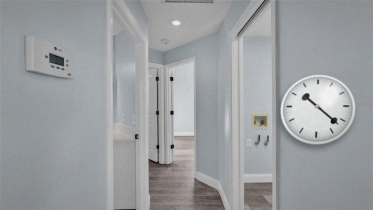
10:22
